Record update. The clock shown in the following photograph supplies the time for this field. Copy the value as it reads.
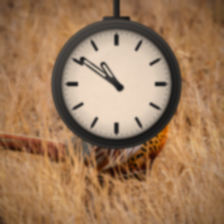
10:51
